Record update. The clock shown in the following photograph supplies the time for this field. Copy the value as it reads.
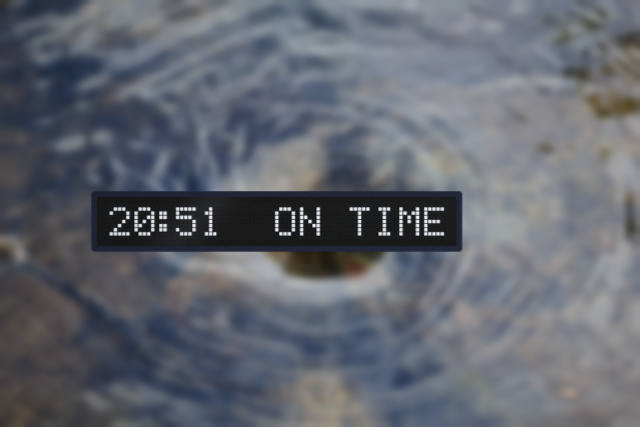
20:51
